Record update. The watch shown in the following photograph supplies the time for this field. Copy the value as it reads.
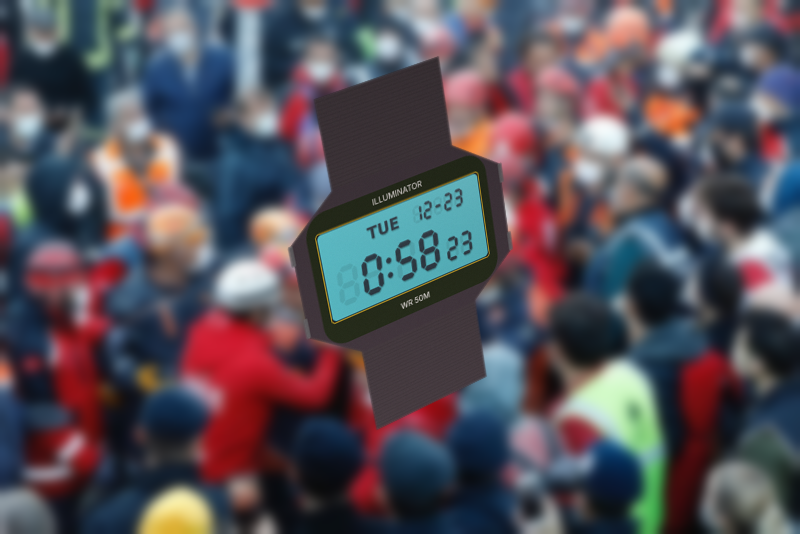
0:58:23
